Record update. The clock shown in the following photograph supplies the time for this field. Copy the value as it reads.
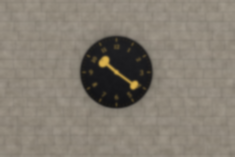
10:21
